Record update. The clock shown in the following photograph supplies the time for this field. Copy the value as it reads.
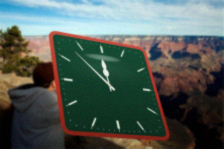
11:53
